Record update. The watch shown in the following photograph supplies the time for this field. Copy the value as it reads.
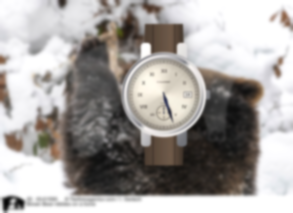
5:27
